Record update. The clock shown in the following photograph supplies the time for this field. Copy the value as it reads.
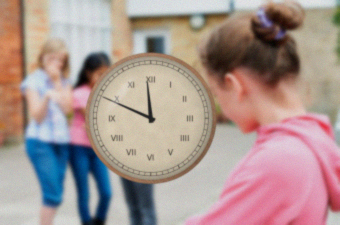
11:49
